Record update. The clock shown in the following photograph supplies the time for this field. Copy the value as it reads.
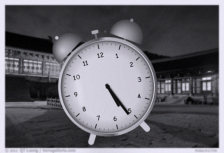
5:26
